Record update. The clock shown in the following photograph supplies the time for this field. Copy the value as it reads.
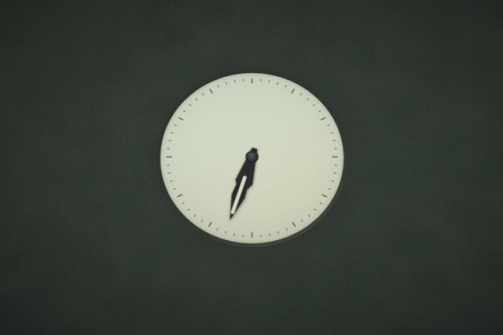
6:33
